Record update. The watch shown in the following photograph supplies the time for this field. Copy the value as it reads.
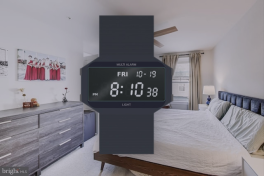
8:10:38
